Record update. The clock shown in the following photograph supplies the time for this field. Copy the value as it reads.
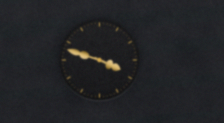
3:48
